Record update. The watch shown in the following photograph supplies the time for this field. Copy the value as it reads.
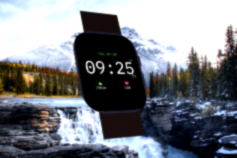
9:25
